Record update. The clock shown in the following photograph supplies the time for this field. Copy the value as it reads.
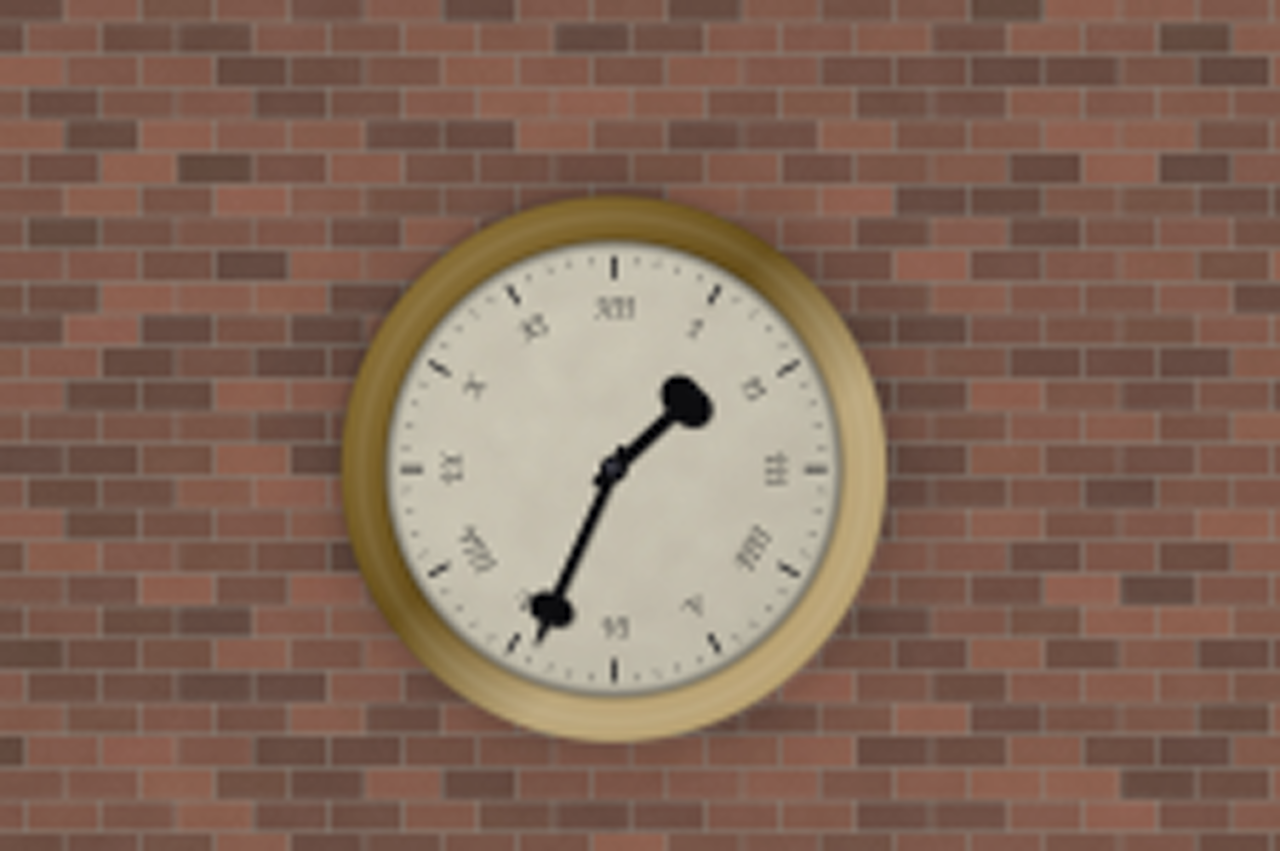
1:34
